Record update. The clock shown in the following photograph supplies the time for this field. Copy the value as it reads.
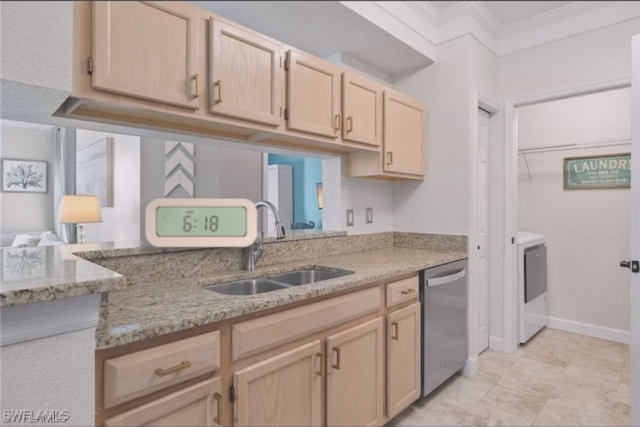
6:18
